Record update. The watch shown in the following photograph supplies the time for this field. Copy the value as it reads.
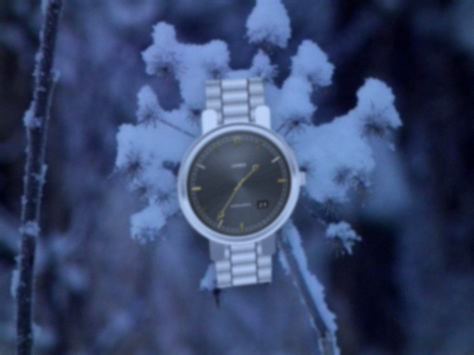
1:36
